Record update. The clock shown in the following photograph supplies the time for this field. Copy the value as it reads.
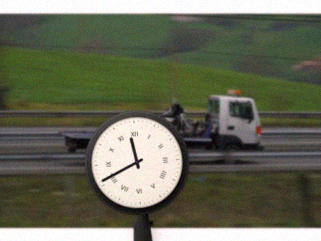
11:41
